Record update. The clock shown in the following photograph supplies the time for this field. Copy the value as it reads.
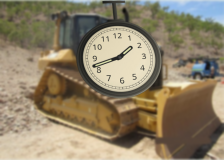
1:42
